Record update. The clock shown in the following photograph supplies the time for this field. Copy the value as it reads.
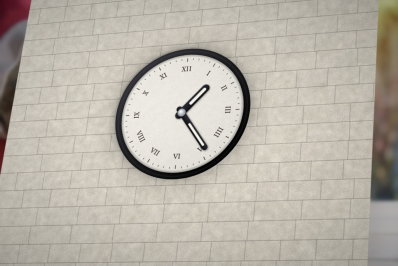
1:24
